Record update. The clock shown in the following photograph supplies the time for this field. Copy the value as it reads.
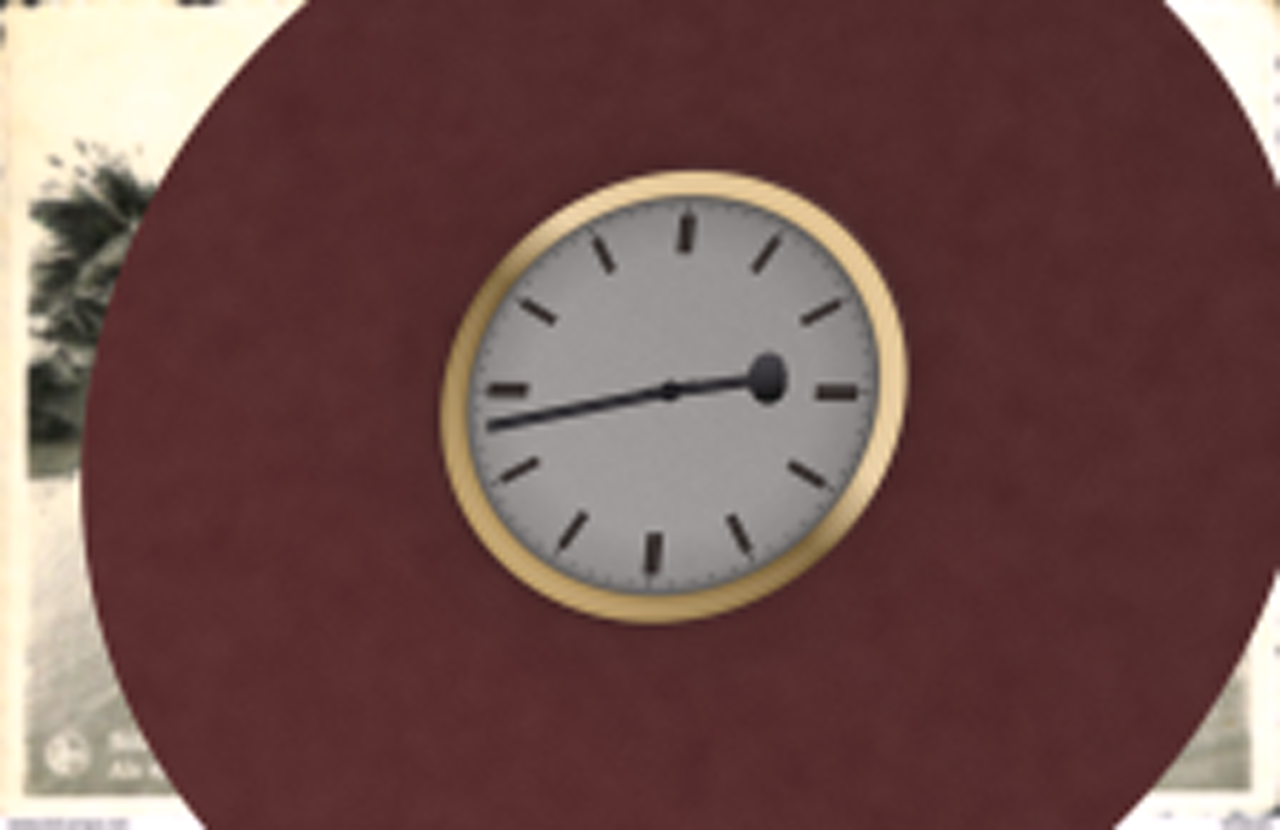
2:43
